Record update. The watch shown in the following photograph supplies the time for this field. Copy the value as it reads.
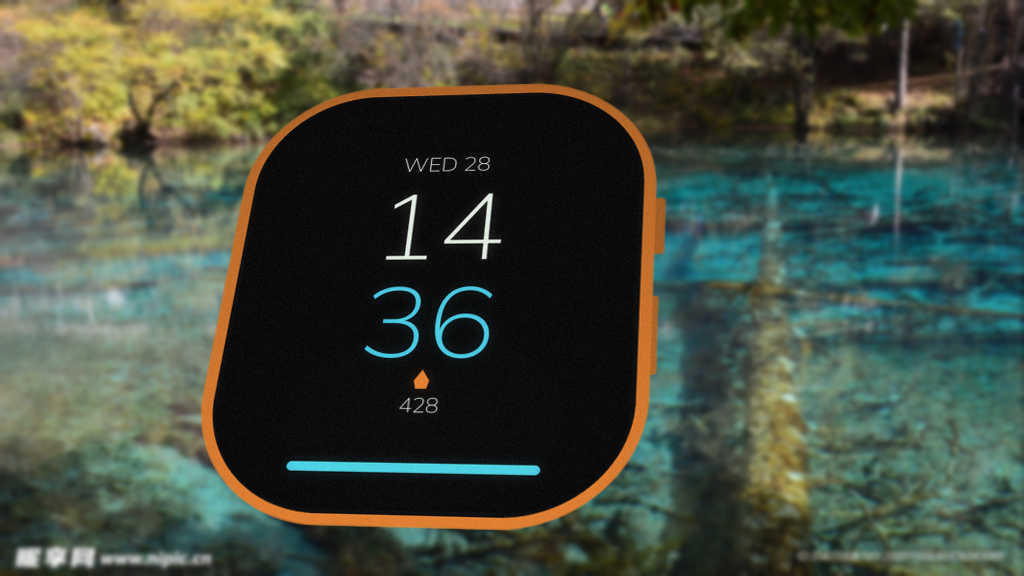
14:36
